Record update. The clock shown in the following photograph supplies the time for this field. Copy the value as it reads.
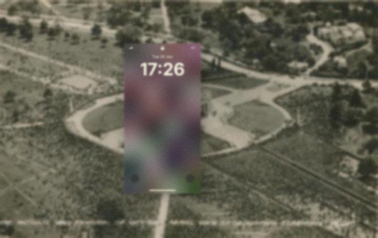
17:26
